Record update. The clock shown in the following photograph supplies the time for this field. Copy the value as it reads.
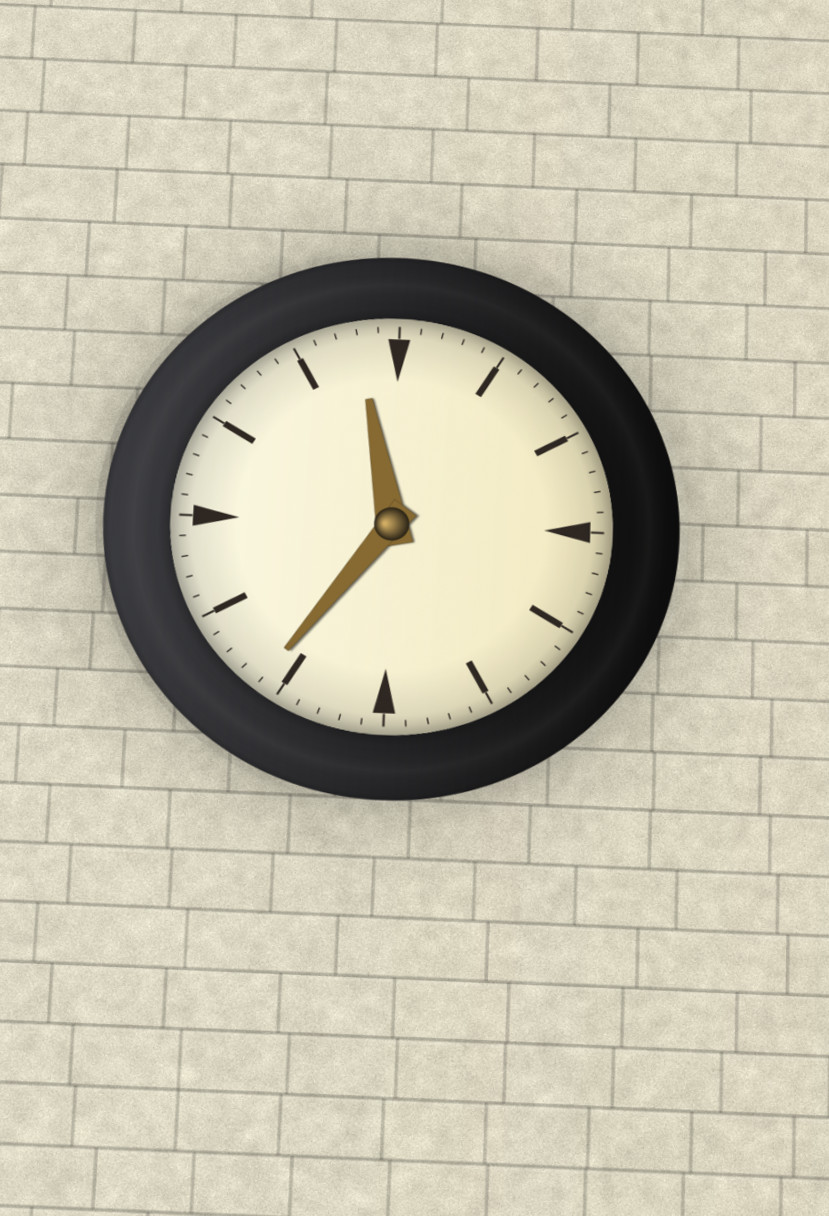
11:36
